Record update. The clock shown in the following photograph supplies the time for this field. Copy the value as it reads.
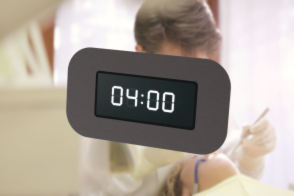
4:00
